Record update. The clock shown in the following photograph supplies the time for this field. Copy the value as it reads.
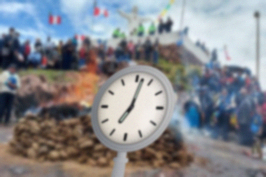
7:02
